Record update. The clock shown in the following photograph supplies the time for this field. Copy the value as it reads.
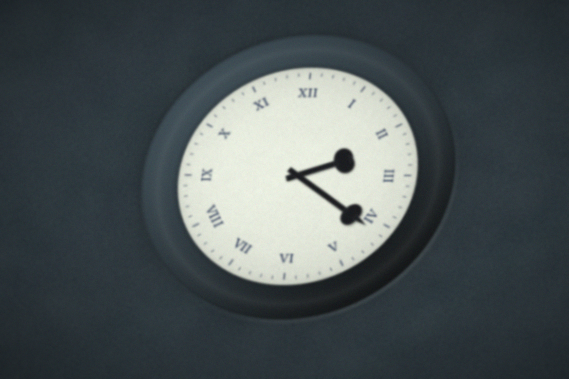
2:21
